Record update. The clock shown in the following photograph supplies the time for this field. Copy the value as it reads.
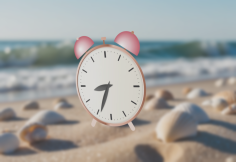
8:34
